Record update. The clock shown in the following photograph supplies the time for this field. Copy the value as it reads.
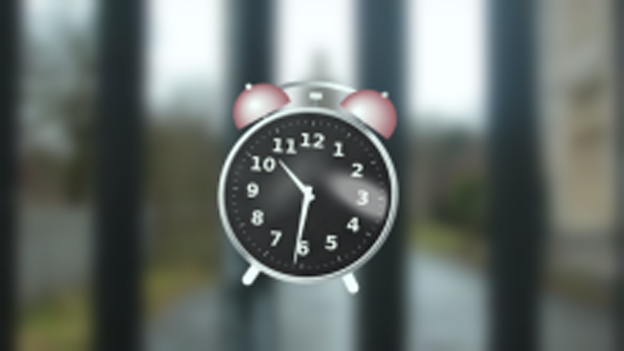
10:31
